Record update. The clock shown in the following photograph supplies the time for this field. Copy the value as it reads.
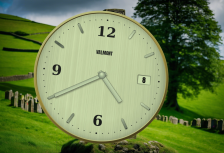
4:40
